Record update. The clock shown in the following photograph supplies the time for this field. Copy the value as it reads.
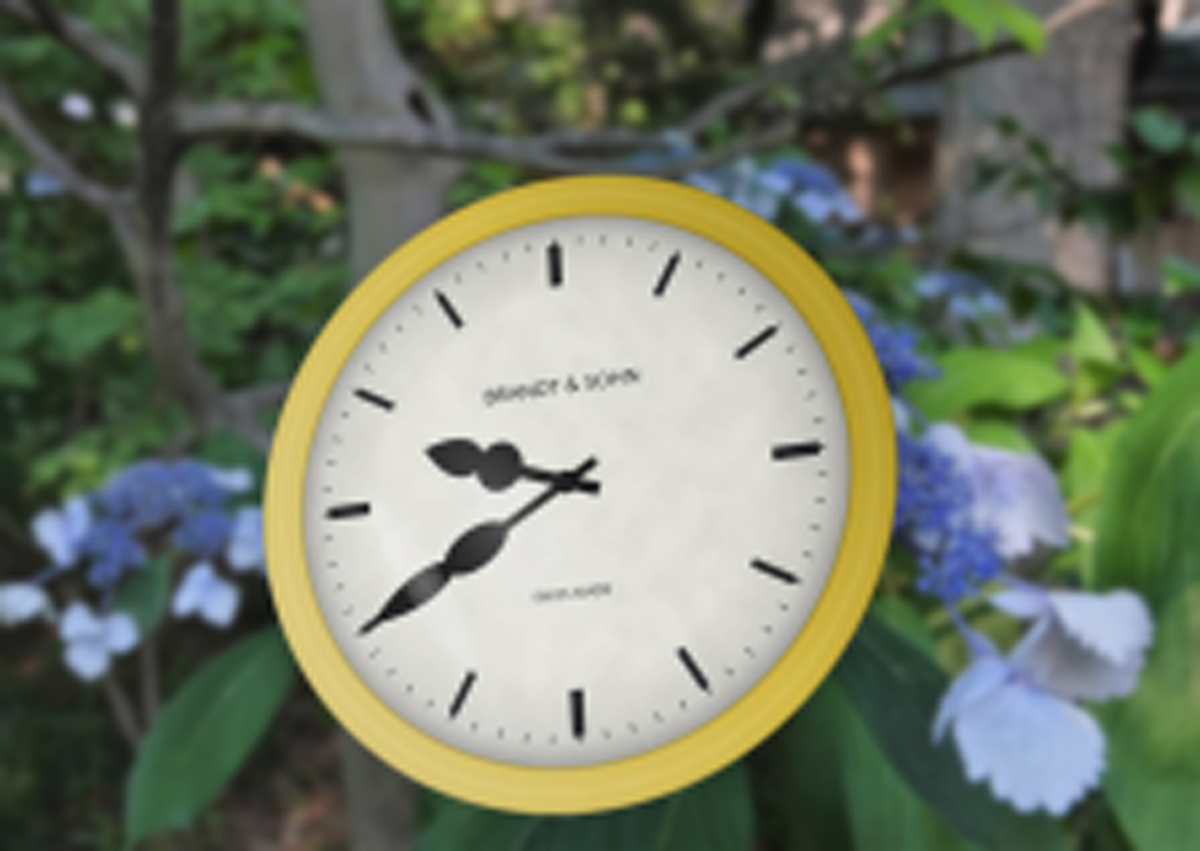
9:40
